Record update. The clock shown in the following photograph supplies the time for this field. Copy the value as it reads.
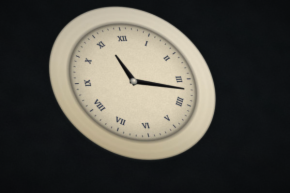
11:17
